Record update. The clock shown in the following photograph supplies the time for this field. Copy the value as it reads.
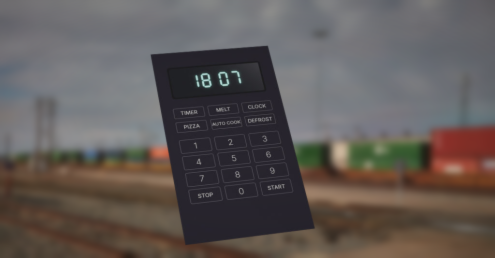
18:07
